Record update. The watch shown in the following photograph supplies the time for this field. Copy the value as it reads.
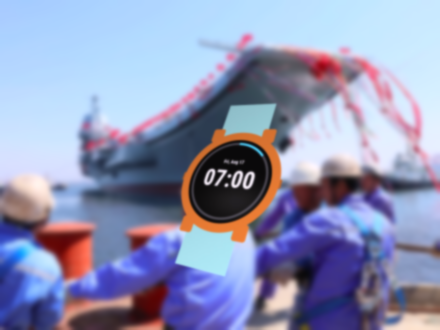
7:00
